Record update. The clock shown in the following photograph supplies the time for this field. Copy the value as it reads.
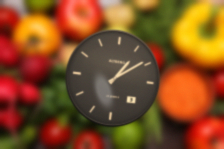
1:09
